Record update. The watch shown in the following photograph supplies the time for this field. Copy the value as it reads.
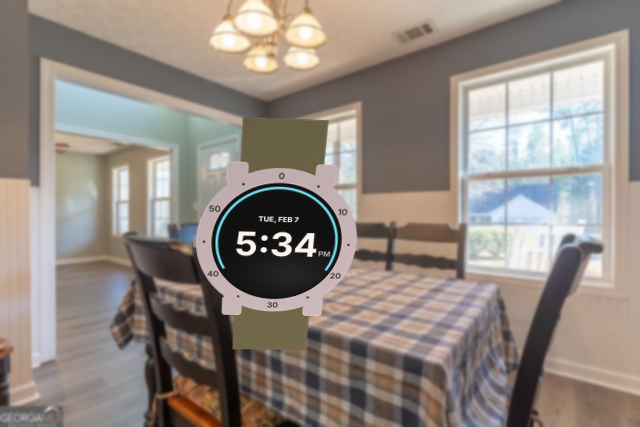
5:34
